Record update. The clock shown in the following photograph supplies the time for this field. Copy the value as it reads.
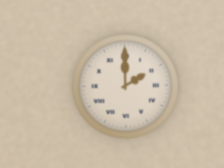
2:00
